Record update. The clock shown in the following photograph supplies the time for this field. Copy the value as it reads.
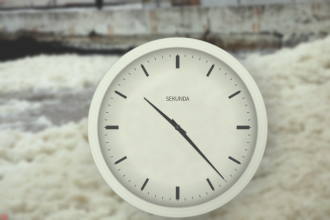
10:23
